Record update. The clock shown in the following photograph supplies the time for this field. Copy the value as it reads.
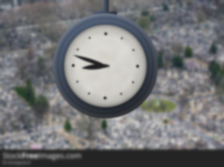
8:48
